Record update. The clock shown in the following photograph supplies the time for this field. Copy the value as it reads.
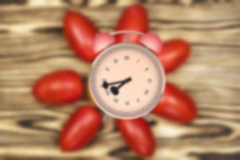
7:43
